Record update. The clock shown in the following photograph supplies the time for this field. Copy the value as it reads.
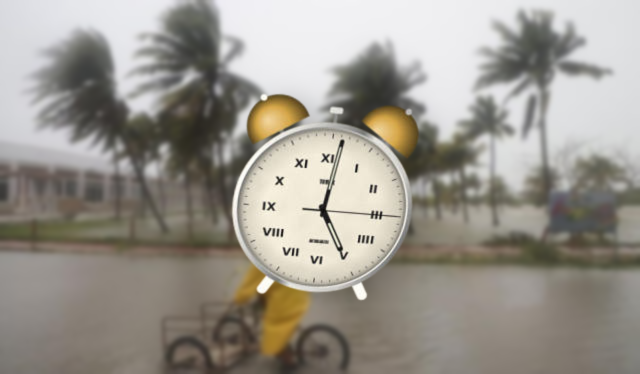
5:01:15
